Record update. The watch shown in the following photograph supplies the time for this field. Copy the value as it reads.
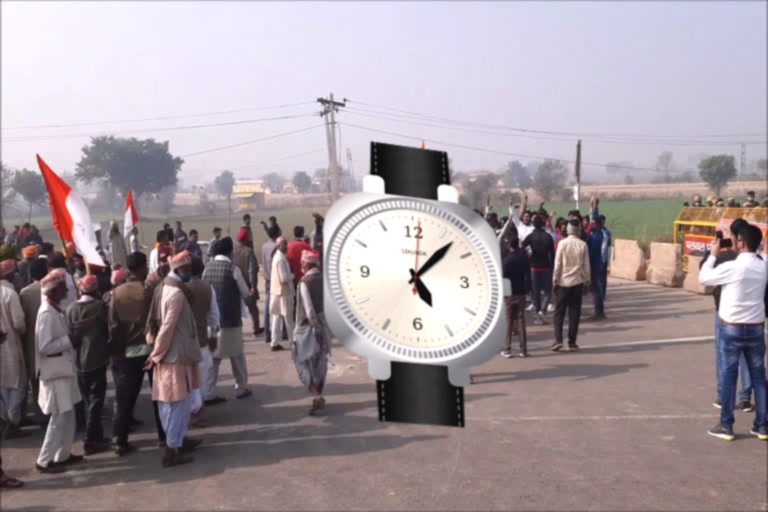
5:07:01
